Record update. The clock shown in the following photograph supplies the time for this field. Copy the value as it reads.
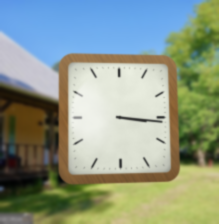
3:16
